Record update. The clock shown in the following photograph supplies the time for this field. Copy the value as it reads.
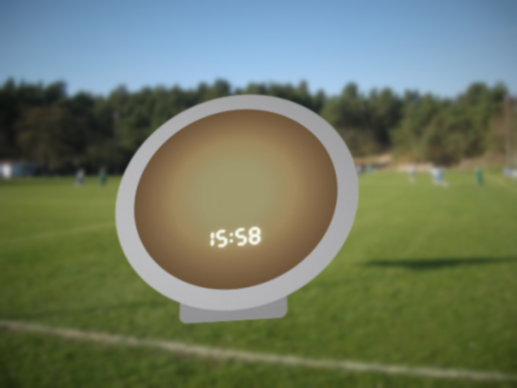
15:58
